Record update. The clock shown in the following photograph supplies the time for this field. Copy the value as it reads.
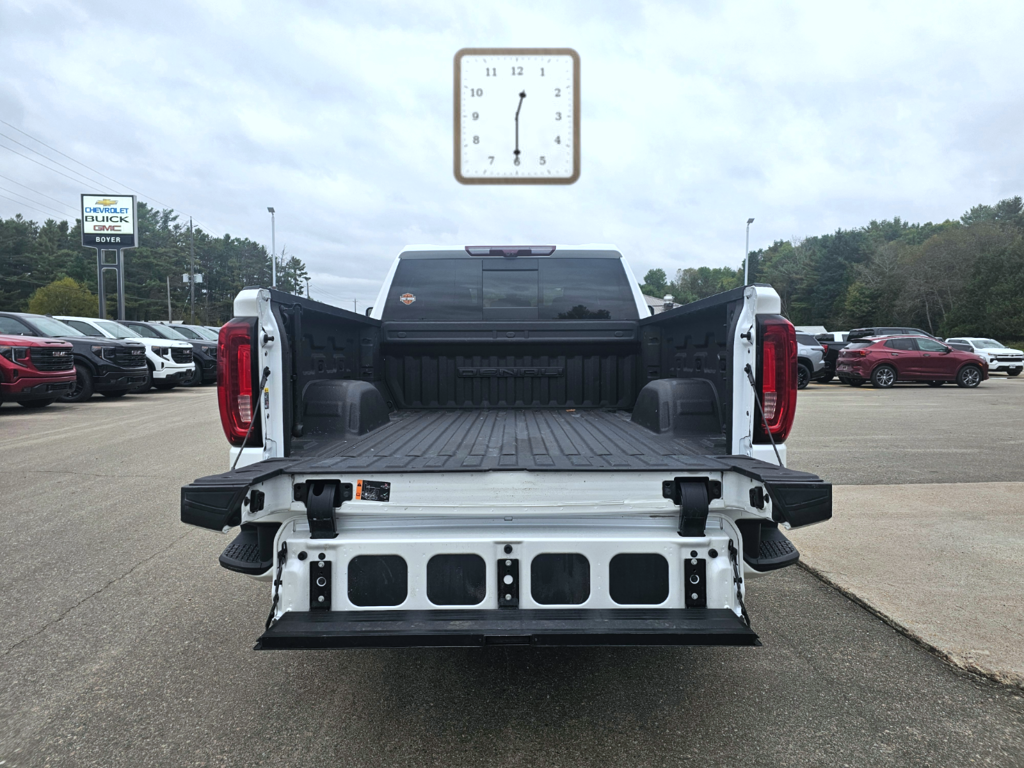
12:30
